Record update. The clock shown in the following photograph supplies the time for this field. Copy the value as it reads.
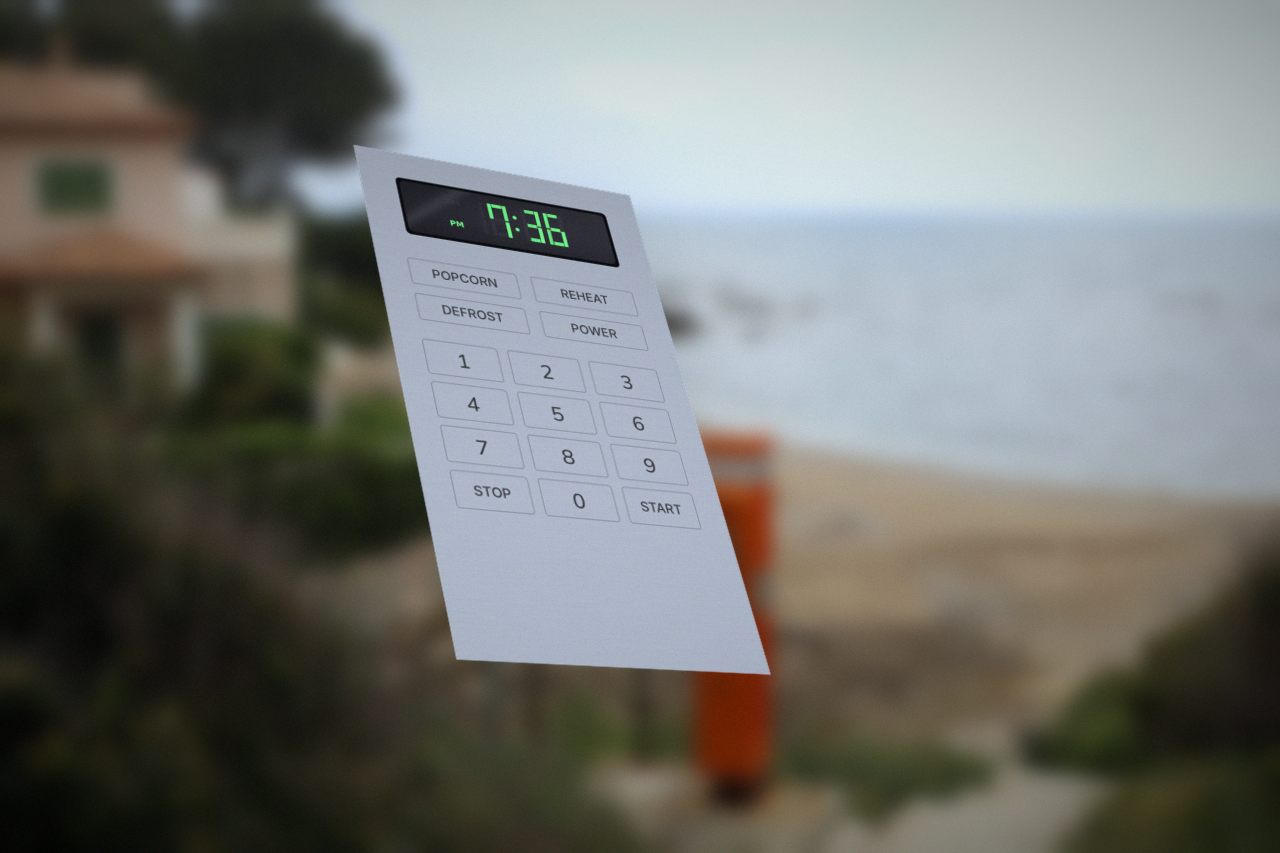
7:36
